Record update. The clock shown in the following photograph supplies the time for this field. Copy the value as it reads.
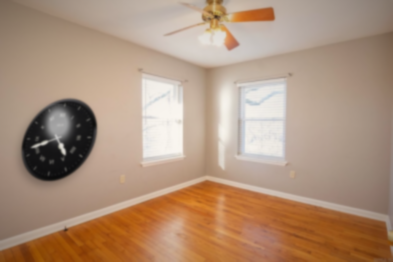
4:42
